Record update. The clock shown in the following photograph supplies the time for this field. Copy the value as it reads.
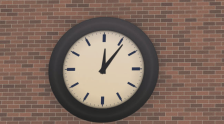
12:06
